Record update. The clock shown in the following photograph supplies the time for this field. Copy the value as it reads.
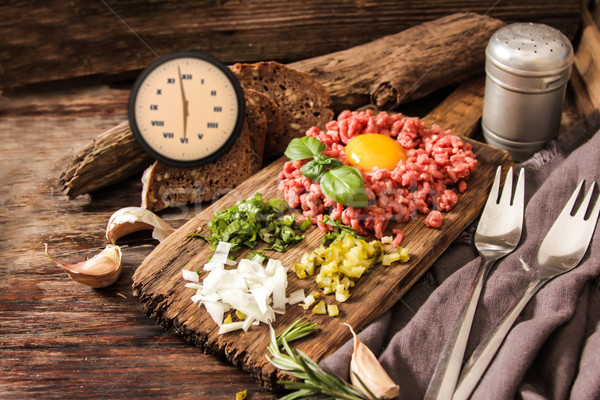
5:58
